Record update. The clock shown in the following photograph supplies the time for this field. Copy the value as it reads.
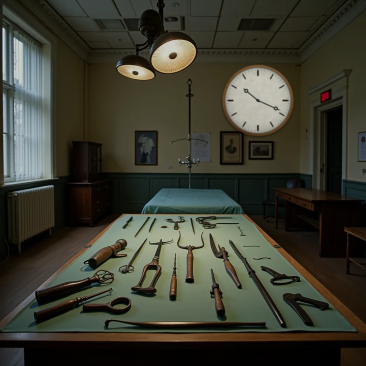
10:19
